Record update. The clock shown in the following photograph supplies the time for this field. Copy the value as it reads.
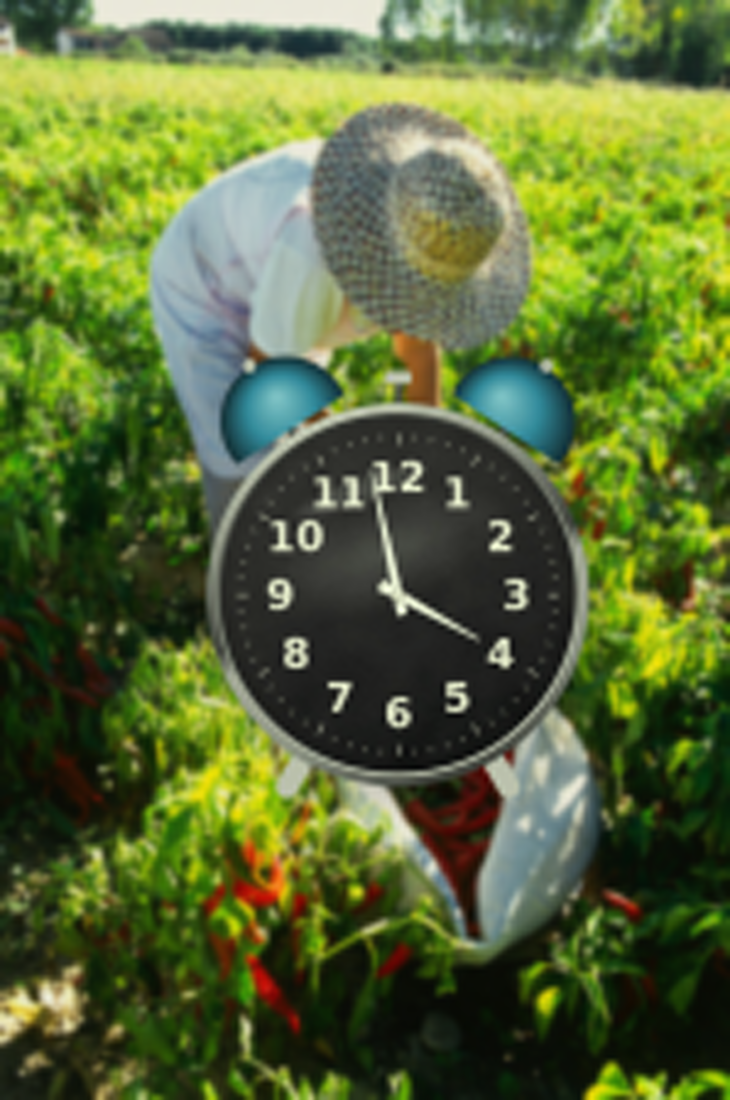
3:58
